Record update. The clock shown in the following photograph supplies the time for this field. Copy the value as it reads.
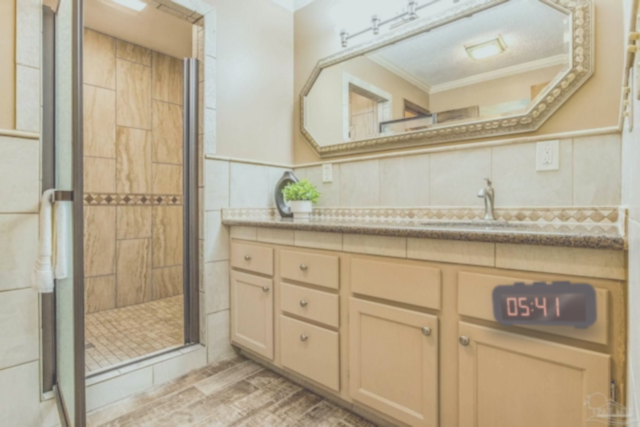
5:41
